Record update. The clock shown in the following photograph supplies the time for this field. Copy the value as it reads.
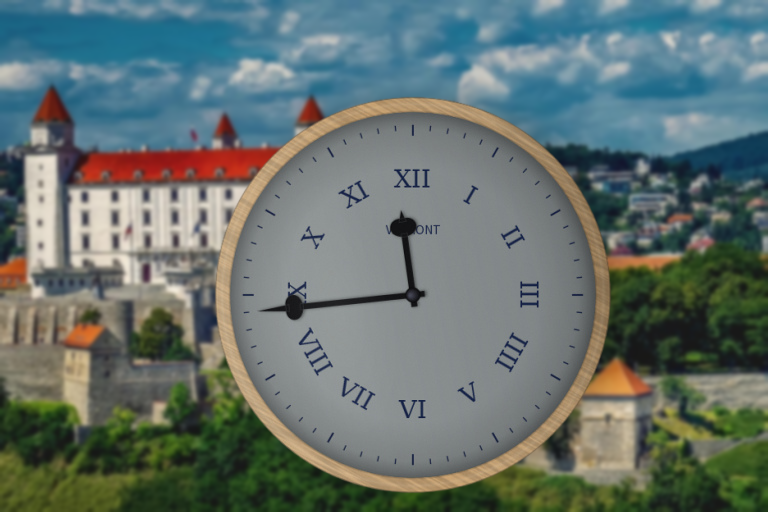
11:44
